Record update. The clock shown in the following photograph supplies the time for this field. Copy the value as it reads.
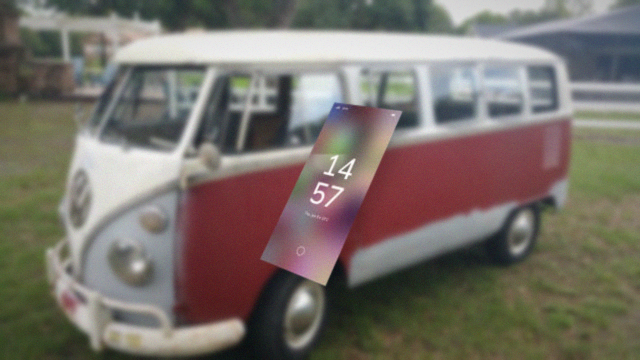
14:57
